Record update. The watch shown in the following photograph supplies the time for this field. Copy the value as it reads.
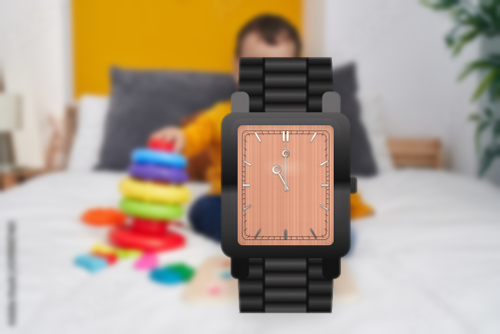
11:00
